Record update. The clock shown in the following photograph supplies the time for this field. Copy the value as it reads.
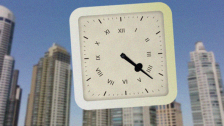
4:22
